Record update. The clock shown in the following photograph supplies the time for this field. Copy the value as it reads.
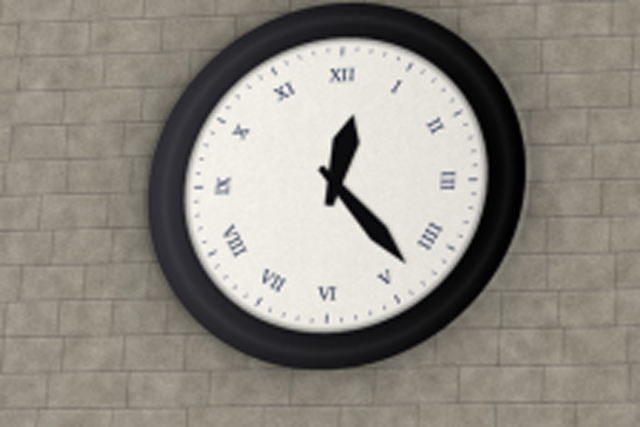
12:23
